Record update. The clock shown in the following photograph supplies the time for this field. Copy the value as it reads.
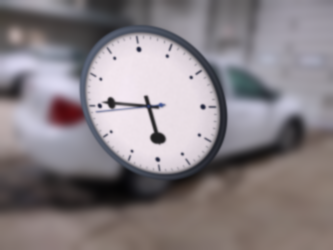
5:45:44
